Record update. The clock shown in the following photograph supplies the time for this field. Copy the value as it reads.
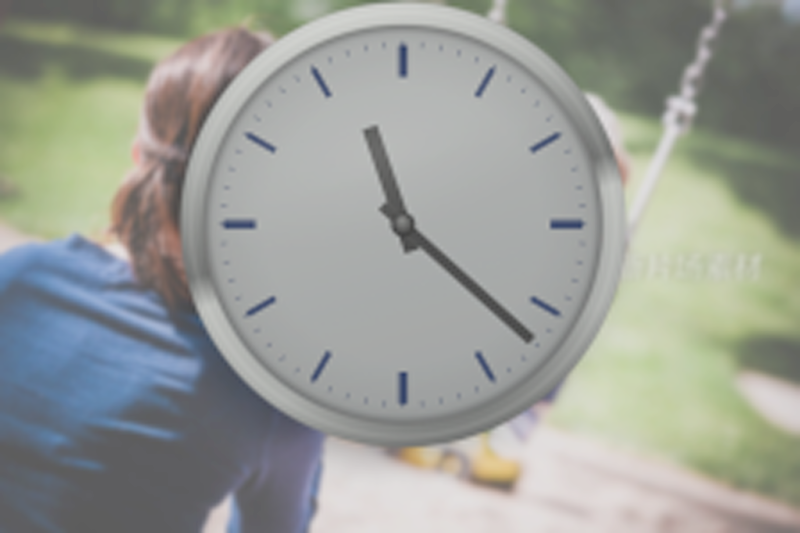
11:22
